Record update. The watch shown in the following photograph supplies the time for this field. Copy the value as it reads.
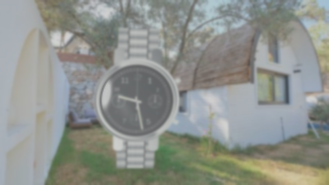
9:28
